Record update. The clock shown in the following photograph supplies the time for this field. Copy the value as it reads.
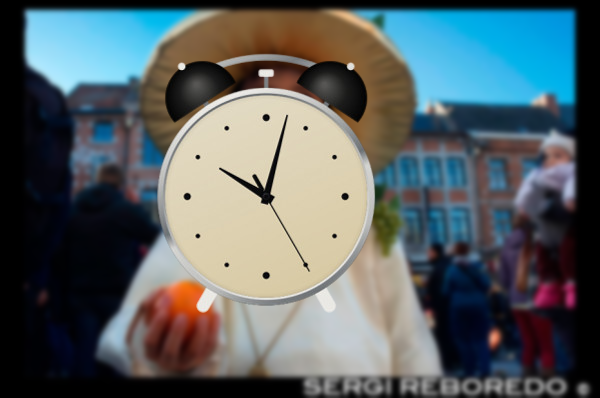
10:02:25
